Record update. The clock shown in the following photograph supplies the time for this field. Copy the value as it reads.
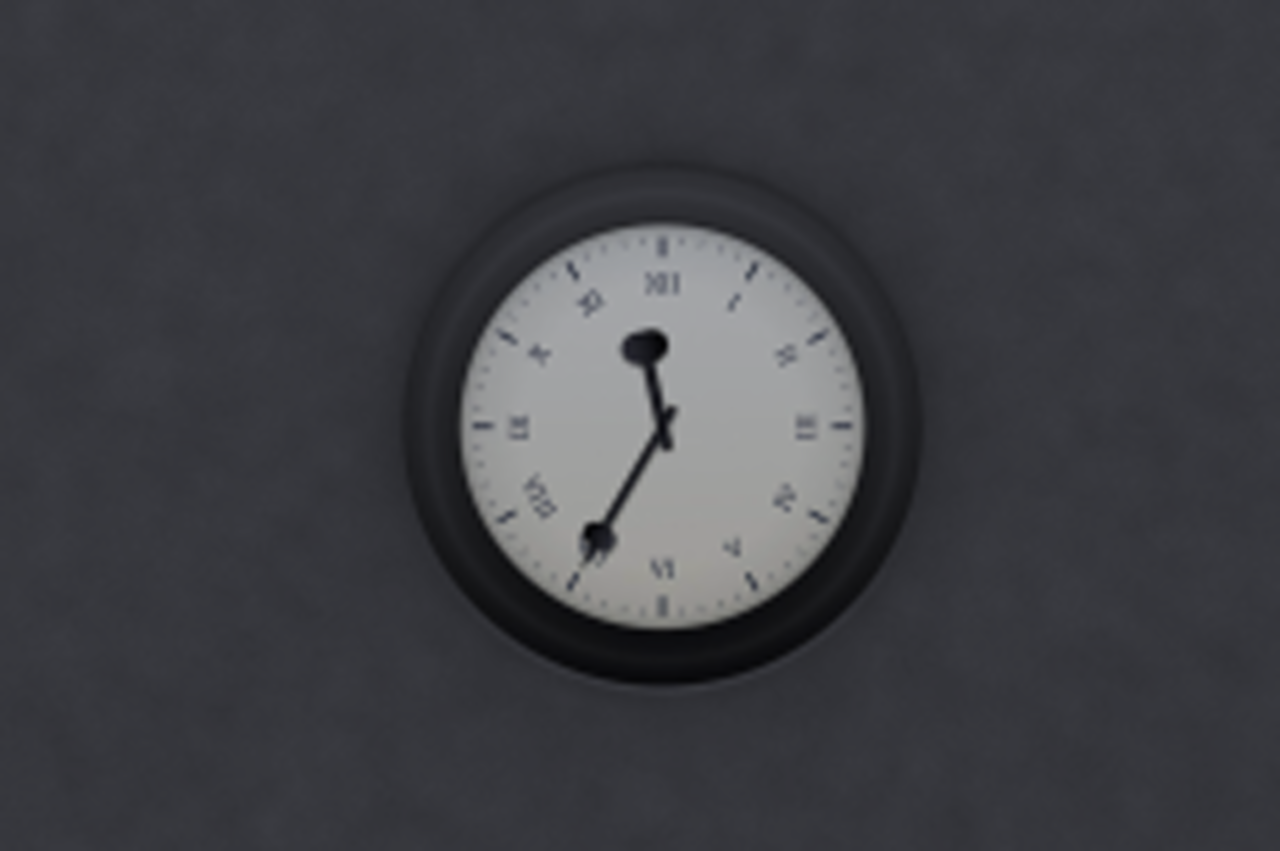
11:35
